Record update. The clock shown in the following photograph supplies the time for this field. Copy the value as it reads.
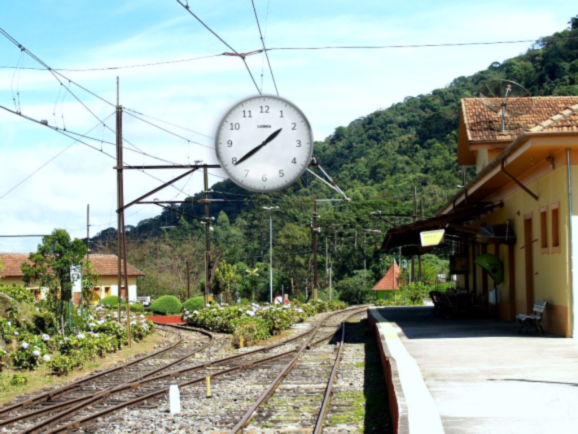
1:39
